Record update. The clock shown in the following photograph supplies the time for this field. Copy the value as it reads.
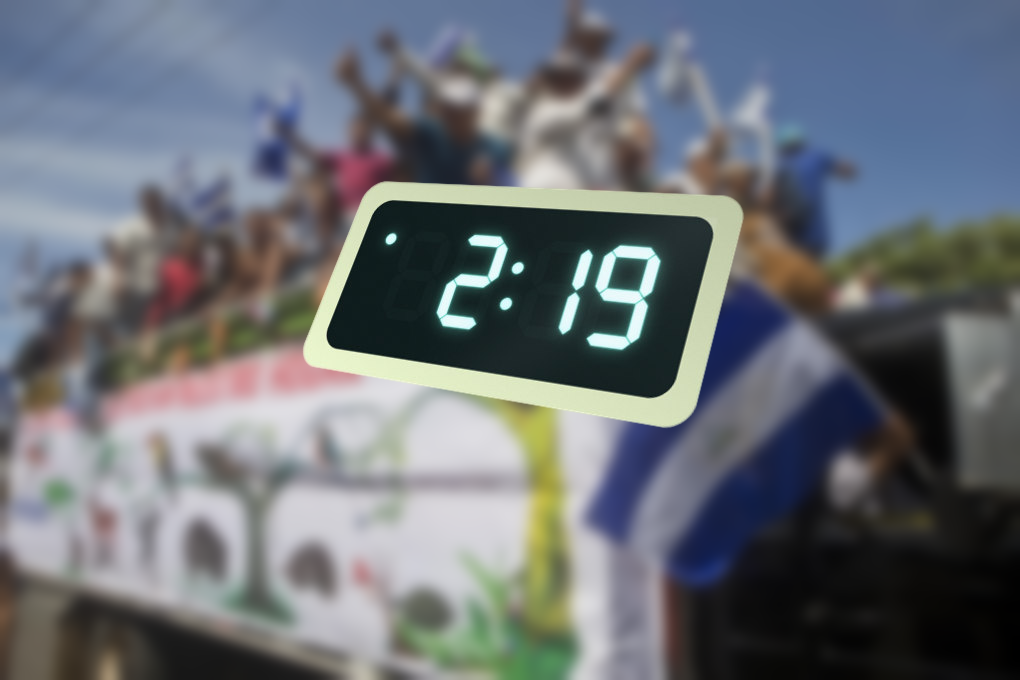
2:19
